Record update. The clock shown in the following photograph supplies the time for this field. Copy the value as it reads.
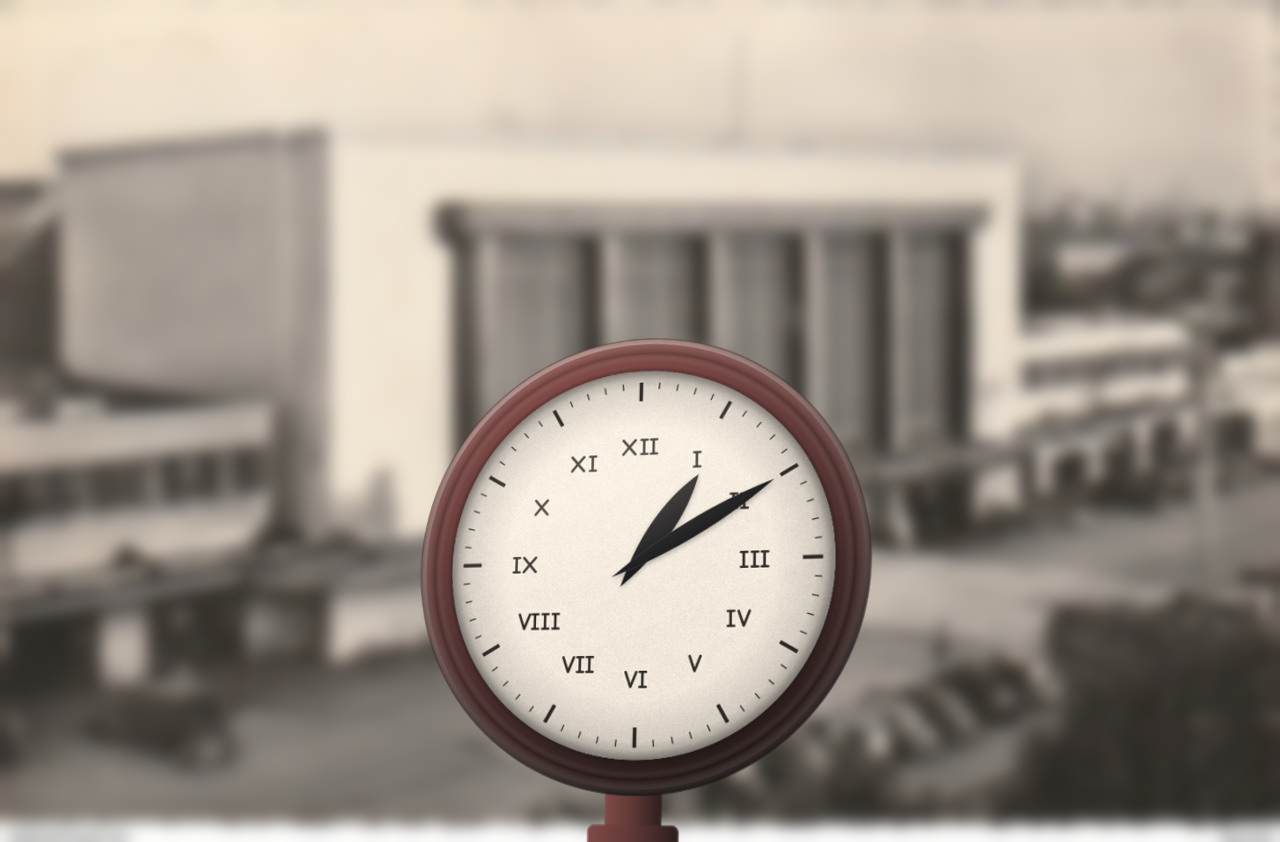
1:10
